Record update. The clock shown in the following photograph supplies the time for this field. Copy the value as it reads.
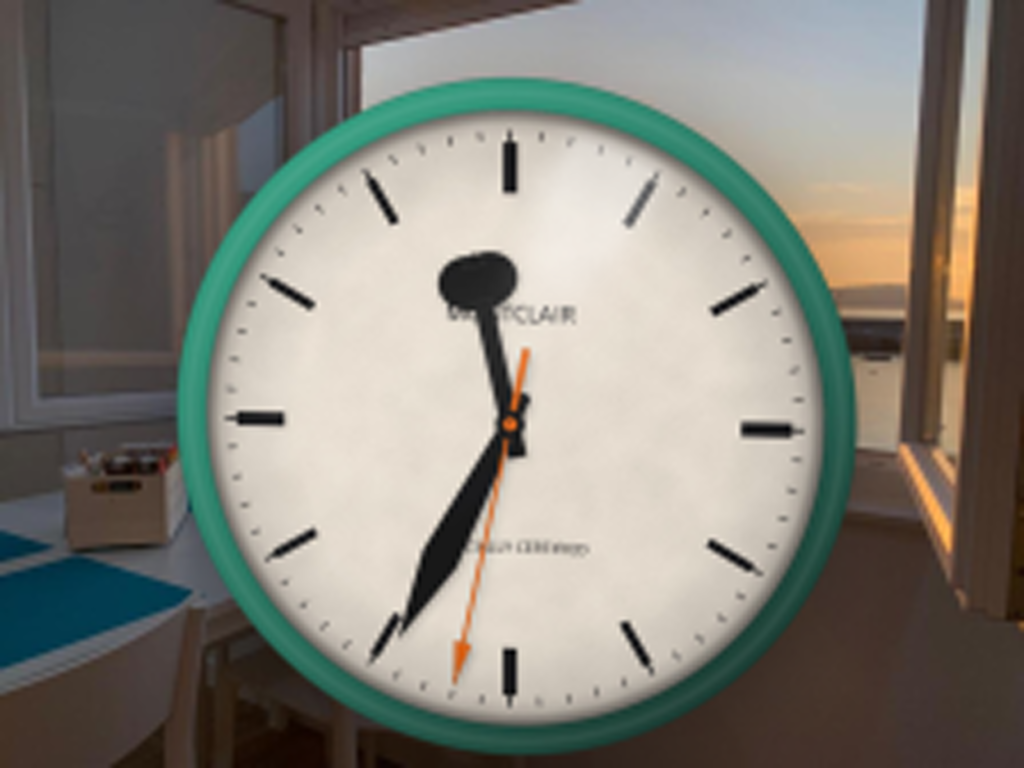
11:34:32
